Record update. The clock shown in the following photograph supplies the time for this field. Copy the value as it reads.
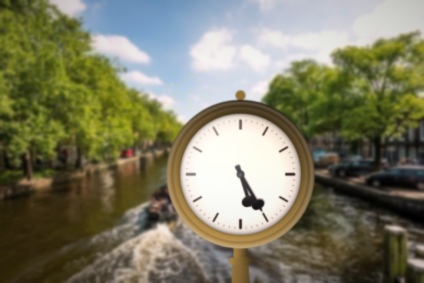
5:25
